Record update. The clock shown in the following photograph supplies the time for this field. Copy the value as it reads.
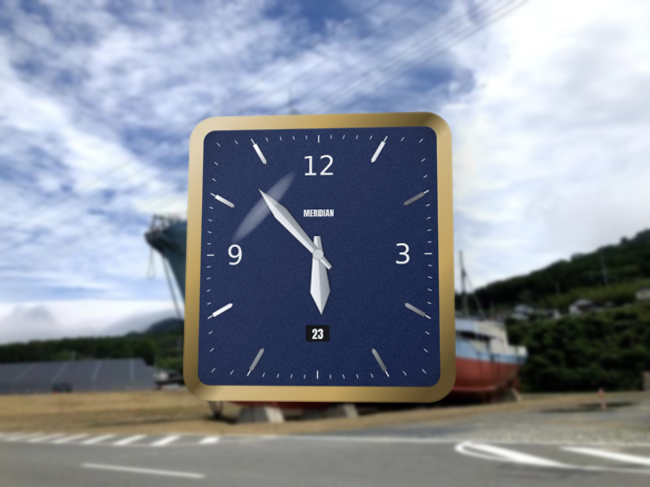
5:53
